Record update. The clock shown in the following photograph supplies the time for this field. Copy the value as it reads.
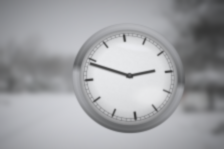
2:49
